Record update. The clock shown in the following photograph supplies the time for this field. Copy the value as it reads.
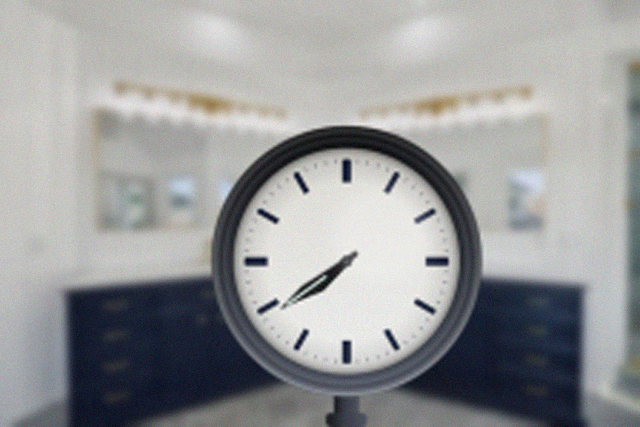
7:39
